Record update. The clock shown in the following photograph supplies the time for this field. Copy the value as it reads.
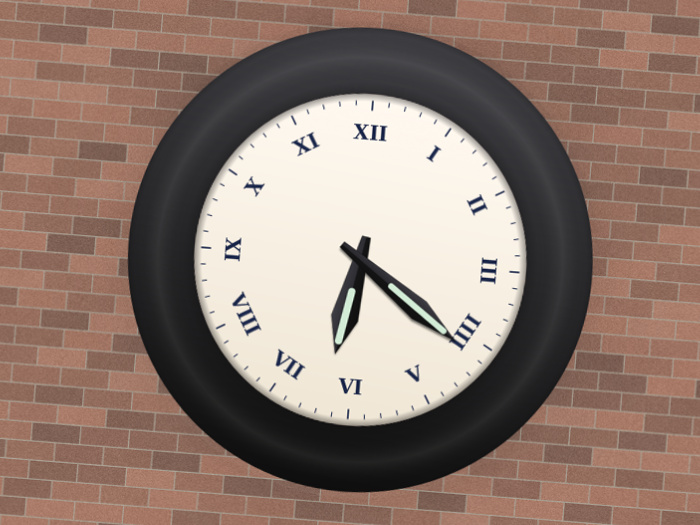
6:21
